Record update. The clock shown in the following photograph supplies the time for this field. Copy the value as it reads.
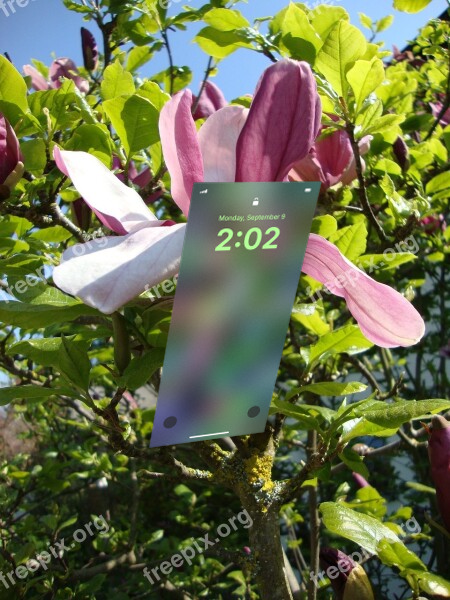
2:02
